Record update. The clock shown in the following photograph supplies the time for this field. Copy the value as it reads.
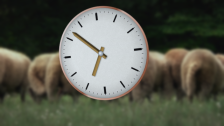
6:52
